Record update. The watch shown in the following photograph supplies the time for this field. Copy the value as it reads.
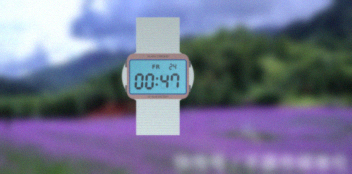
0:47
